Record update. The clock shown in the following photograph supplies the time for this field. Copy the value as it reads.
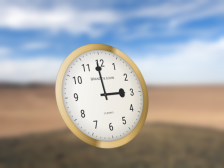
2:59
